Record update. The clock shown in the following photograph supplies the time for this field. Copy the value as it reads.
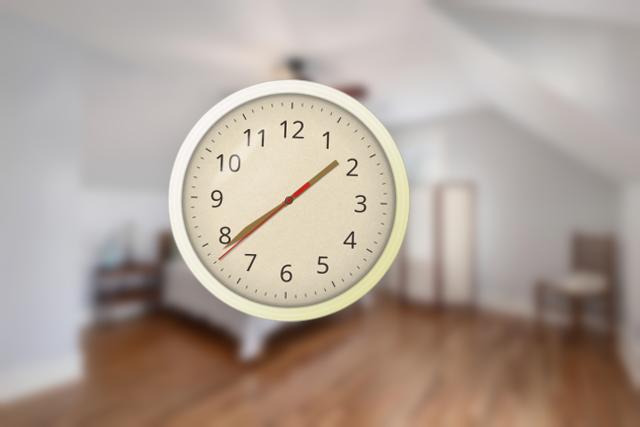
1:38:38
